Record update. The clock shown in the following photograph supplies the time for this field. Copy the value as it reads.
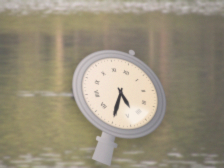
4:30
